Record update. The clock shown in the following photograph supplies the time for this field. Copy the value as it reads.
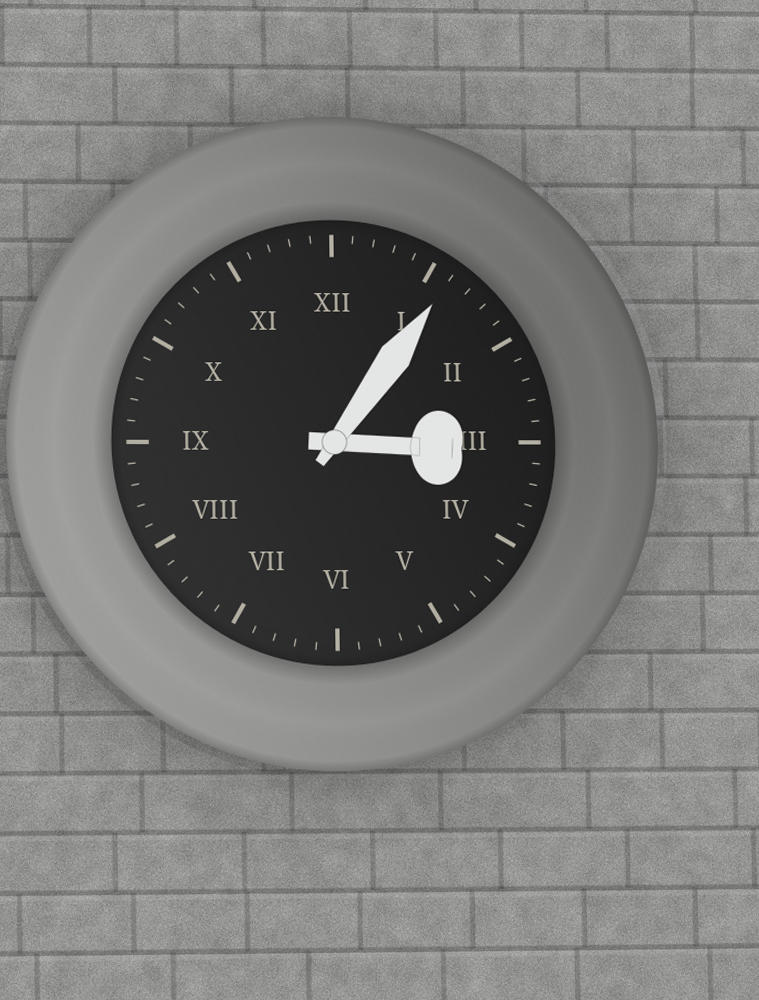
3:06
